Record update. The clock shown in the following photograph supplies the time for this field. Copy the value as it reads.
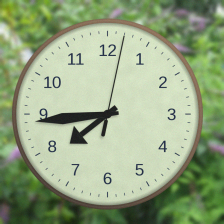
7:44:02
